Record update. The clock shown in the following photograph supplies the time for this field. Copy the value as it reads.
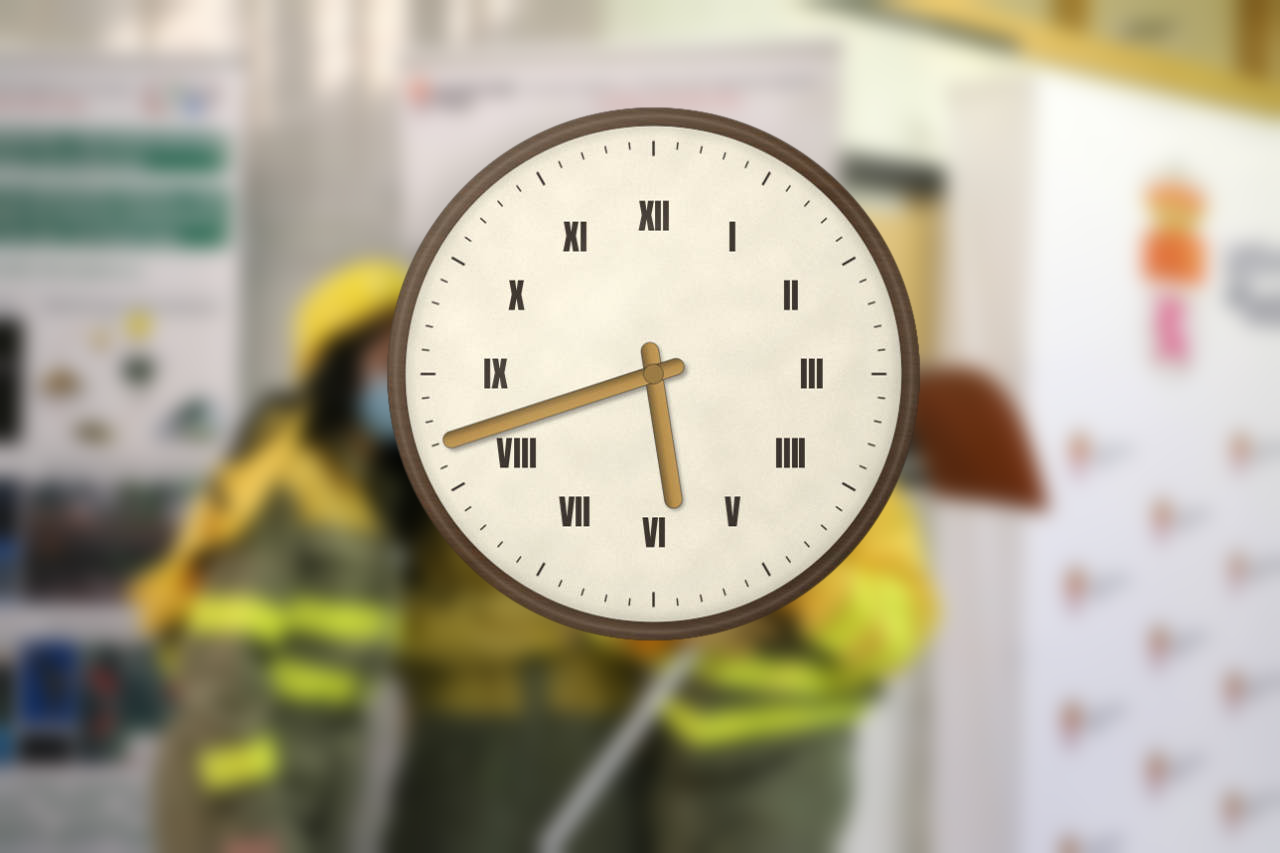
5:42
